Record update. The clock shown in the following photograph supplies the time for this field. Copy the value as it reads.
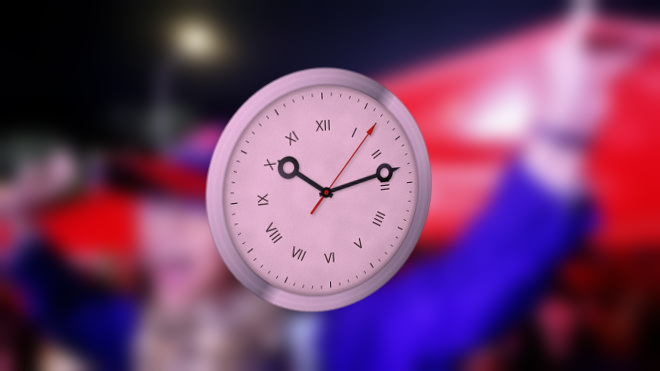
10:13:07
